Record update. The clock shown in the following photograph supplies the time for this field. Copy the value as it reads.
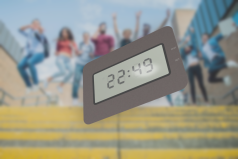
22:49
